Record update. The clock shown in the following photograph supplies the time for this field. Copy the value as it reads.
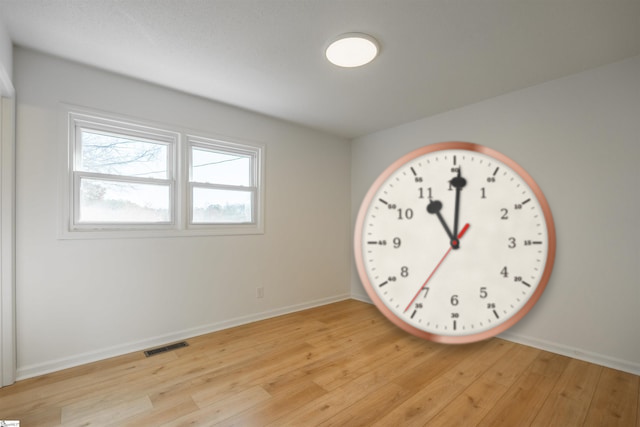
11:00:36
